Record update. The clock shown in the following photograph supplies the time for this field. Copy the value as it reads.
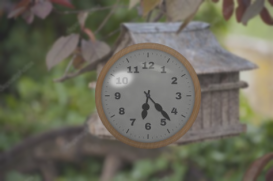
6:23
